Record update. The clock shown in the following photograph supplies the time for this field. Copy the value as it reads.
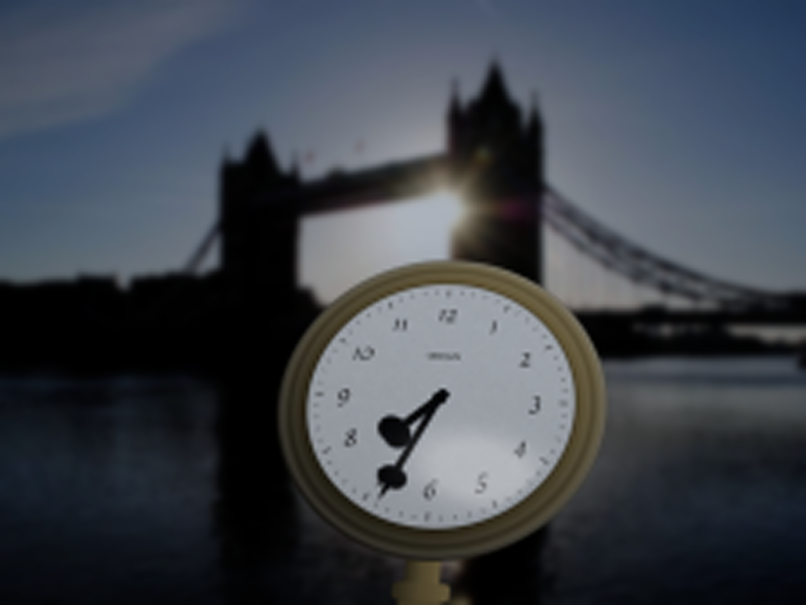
7:34
